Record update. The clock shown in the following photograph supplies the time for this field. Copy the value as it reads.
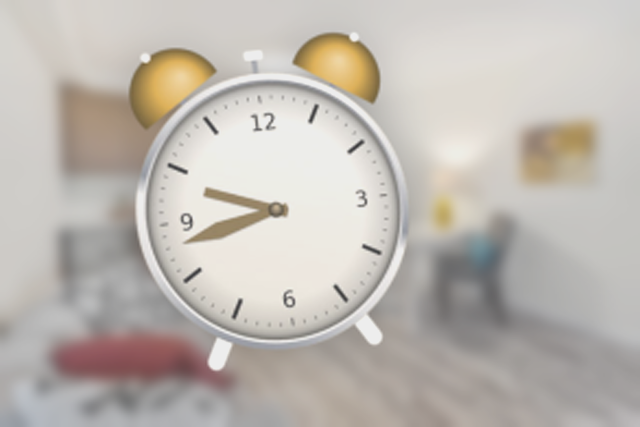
9:43
